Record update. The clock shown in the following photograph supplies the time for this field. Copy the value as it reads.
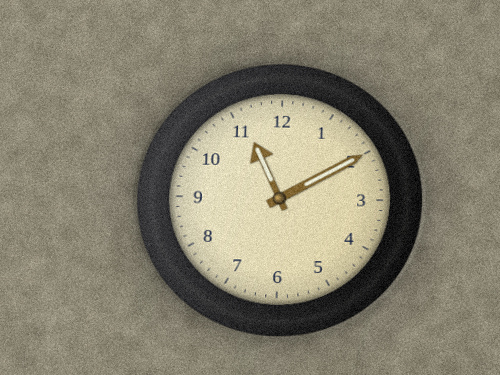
11:10
